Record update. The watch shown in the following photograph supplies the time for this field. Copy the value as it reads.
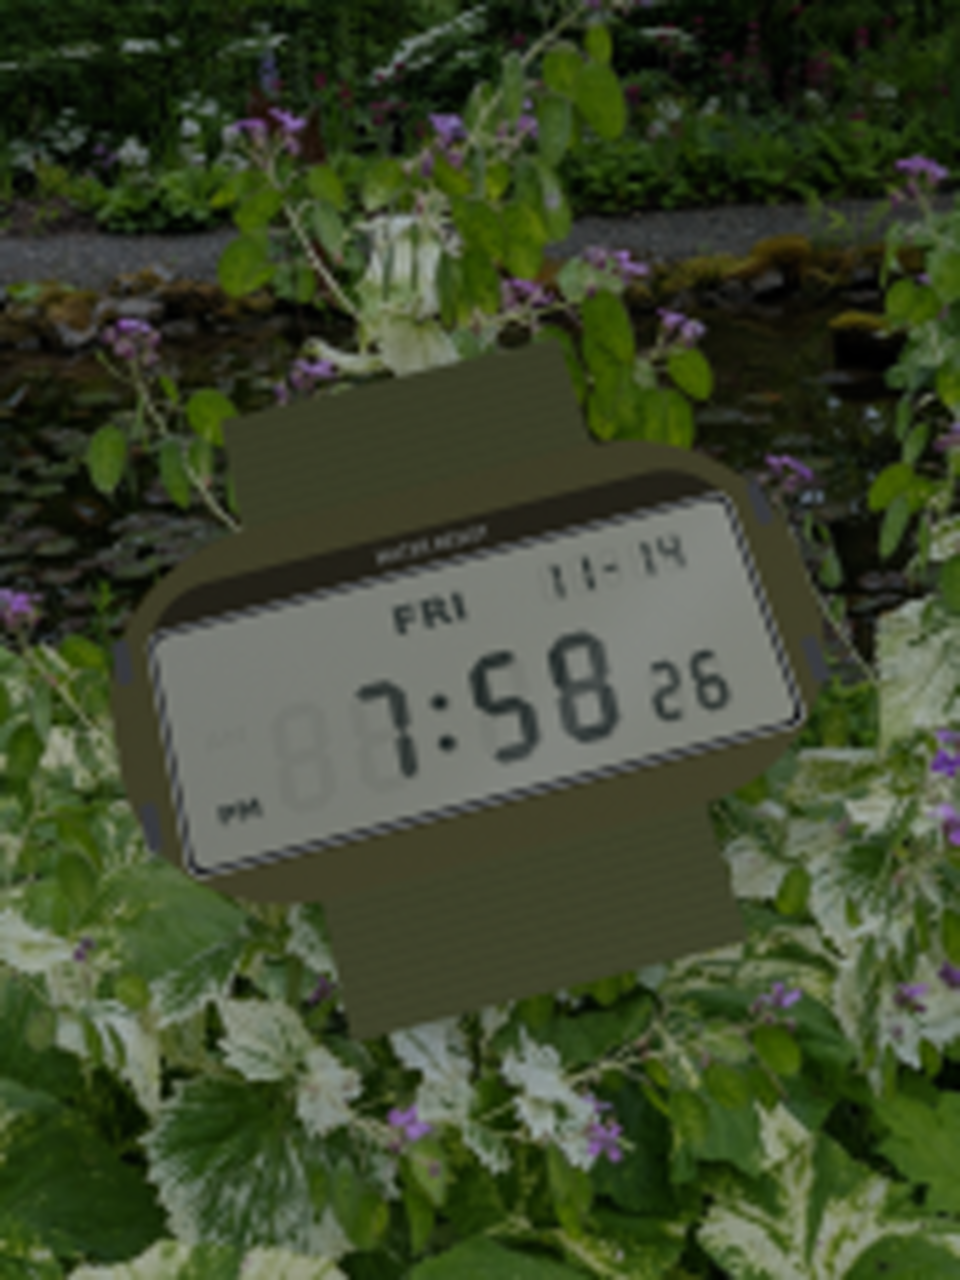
7:58:26
